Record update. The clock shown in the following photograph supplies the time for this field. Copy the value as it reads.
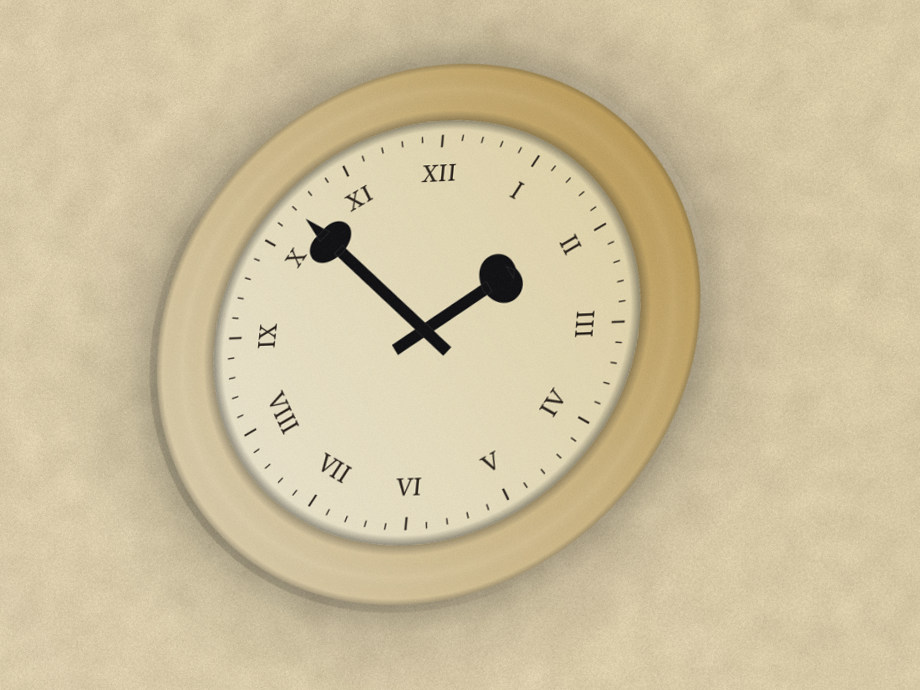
1:52
